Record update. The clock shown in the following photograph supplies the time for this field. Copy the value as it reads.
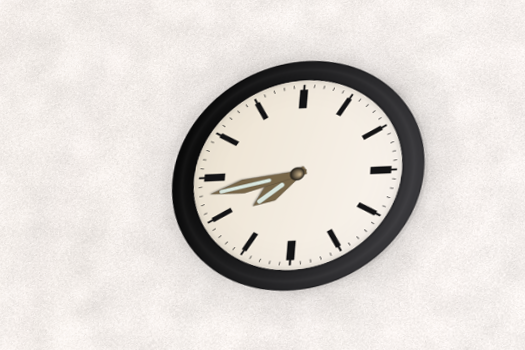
7:43
